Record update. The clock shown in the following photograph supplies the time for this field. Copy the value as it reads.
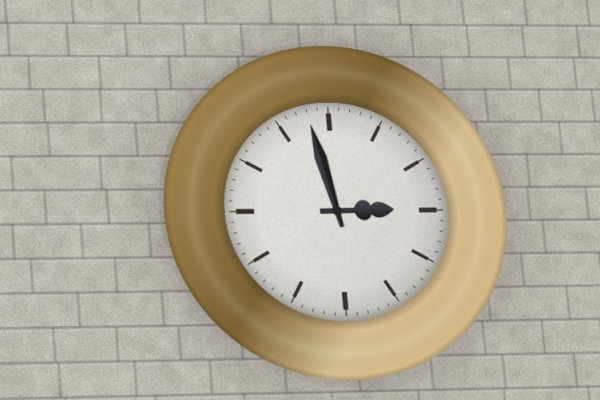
2:58
